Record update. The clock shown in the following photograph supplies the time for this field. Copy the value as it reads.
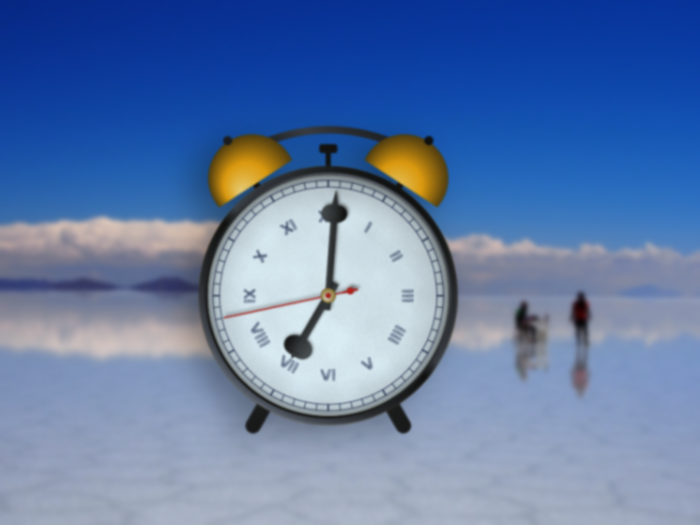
7:00:43
